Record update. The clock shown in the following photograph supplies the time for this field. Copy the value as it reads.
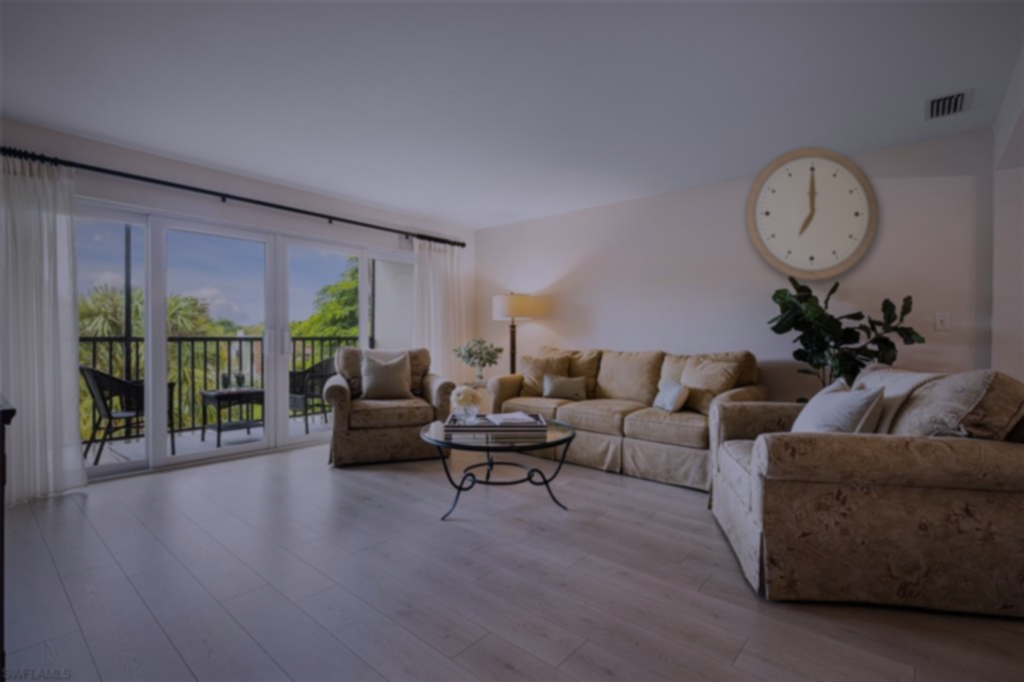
7:00
